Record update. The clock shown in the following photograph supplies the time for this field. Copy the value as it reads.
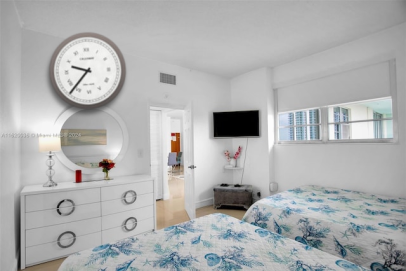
9:37
